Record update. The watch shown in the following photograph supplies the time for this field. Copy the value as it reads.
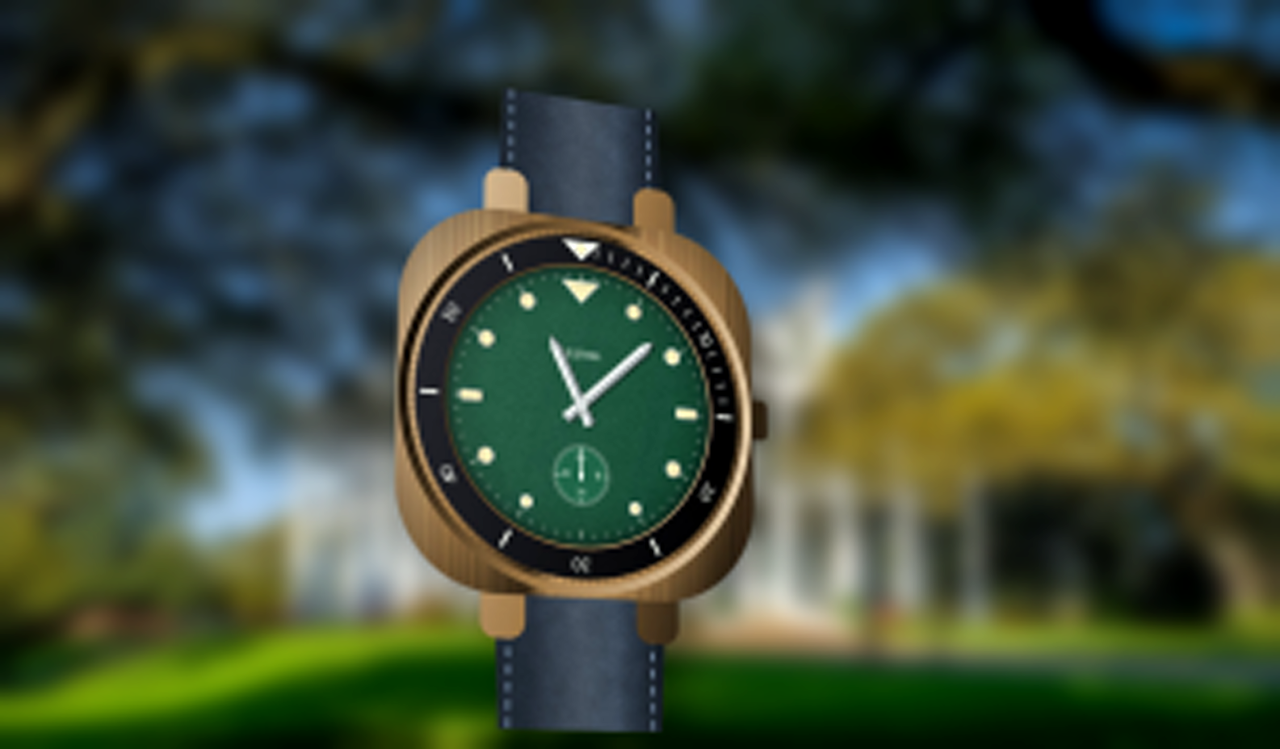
11:08
